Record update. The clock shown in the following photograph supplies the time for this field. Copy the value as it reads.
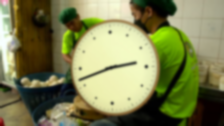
2:42
